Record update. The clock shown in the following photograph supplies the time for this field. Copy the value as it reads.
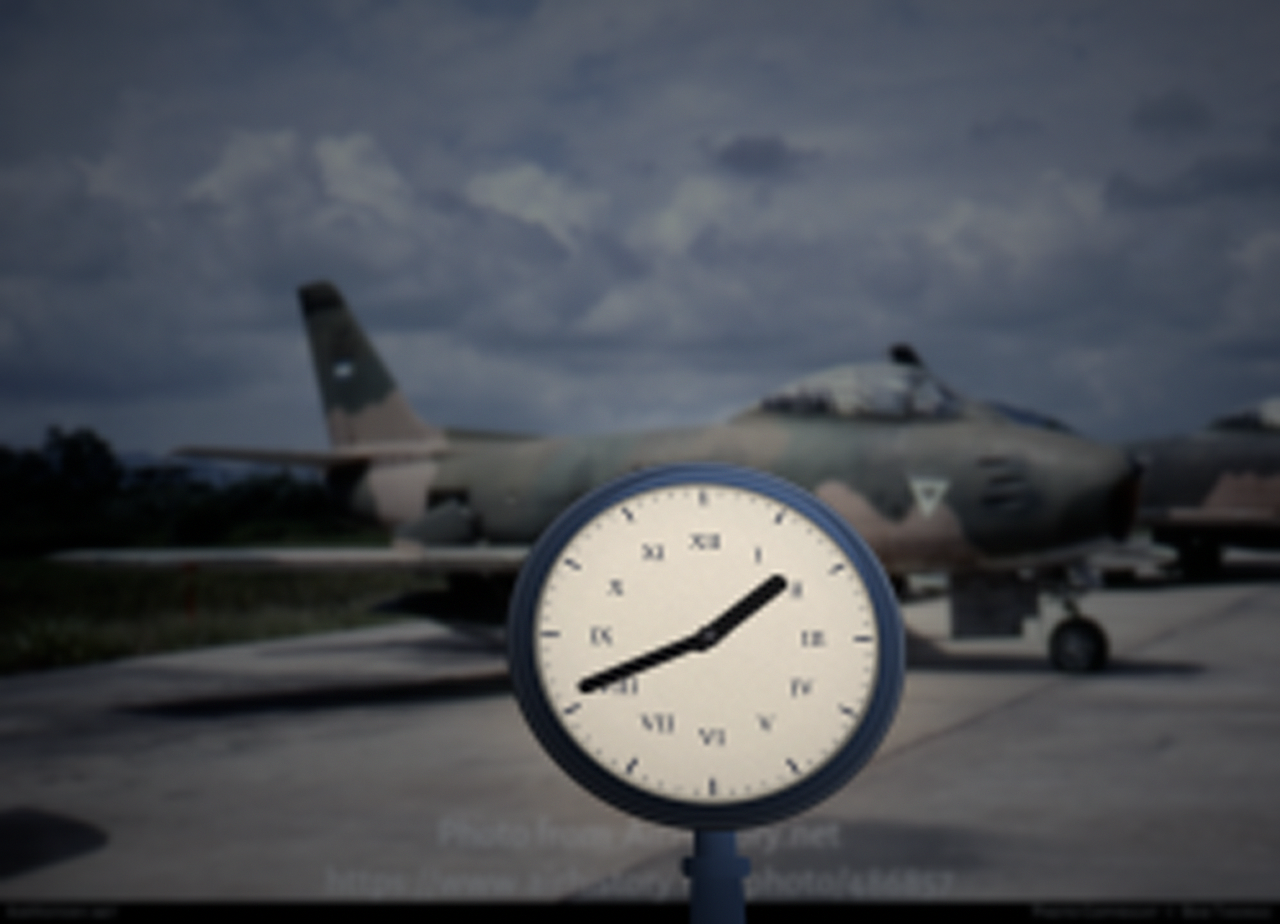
1:41
